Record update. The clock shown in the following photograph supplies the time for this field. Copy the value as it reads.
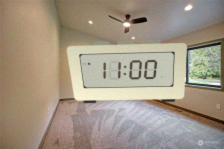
11:00
